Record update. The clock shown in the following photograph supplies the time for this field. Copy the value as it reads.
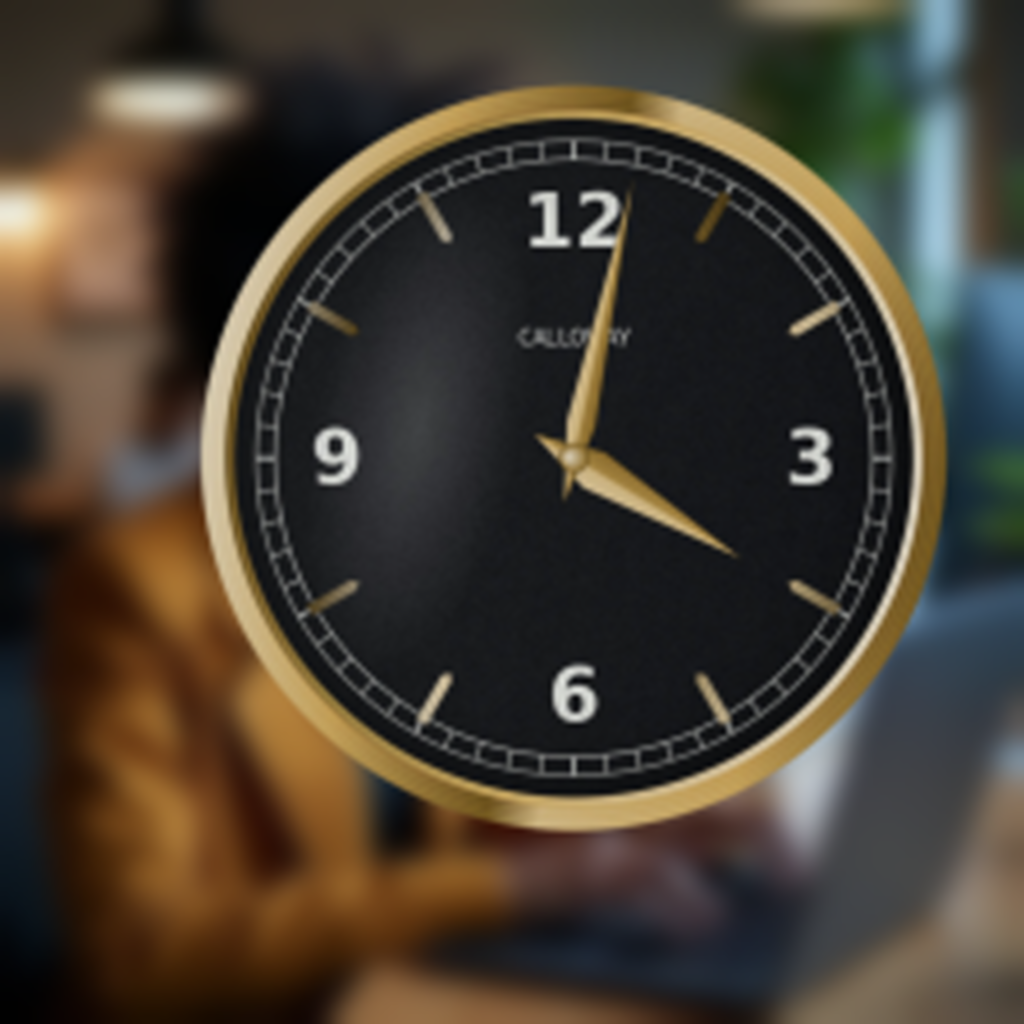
4:02
